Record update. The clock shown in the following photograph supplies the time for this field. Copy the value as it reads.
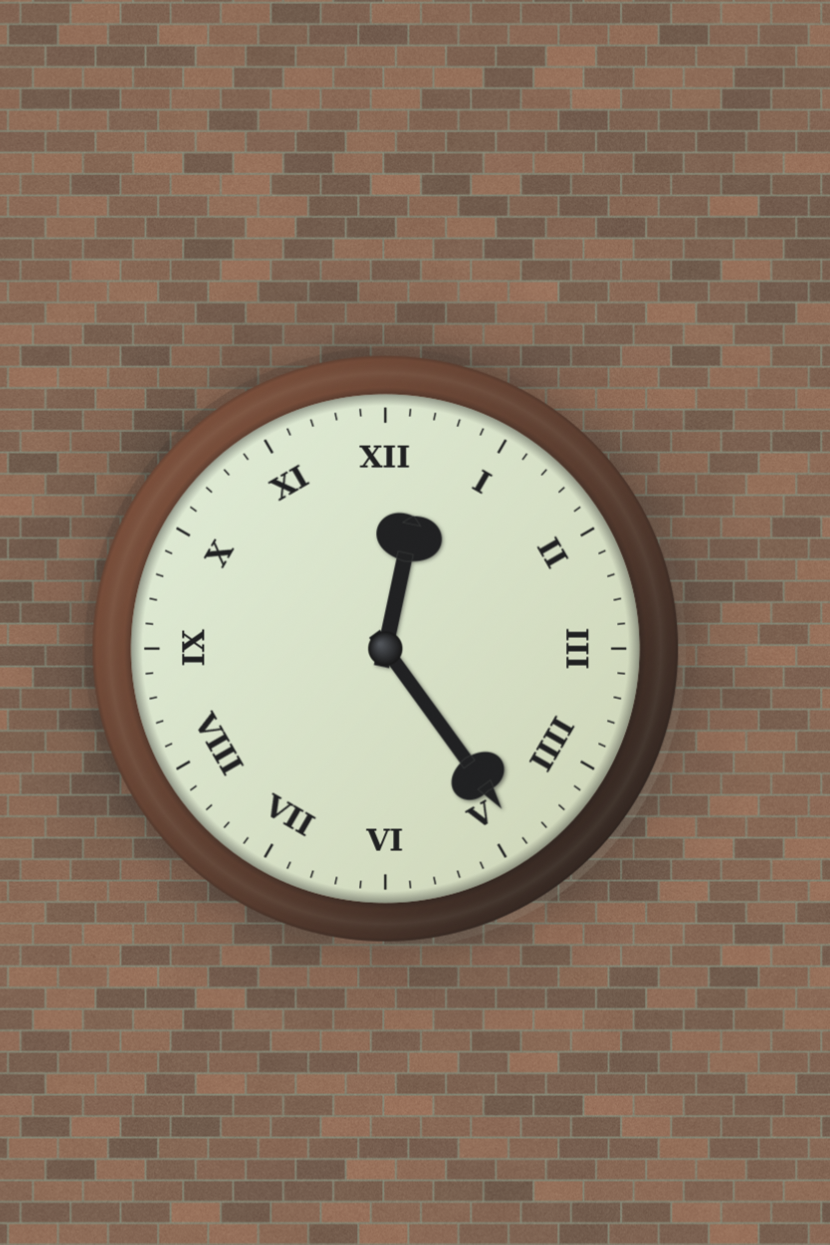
12:24
